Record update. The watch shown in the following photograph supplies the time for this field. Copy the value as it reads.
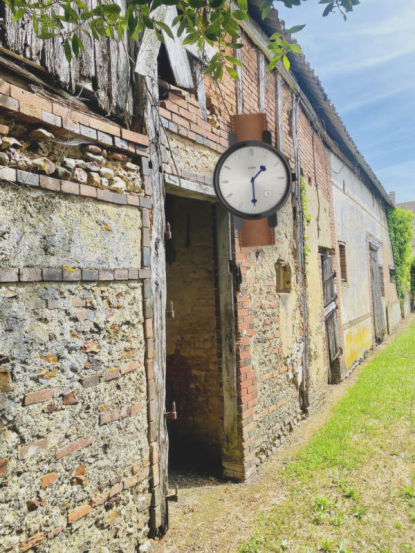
1:30
